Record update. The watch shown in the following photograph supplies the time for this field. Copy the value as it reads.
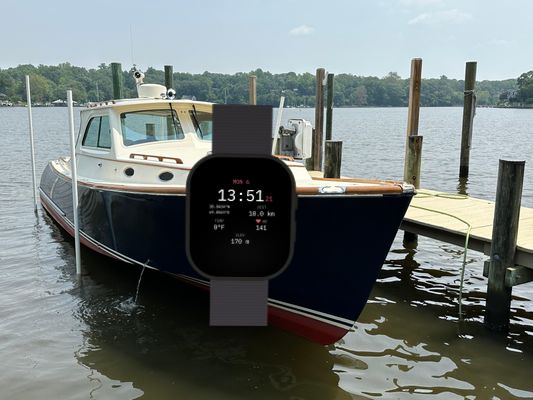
13:51
